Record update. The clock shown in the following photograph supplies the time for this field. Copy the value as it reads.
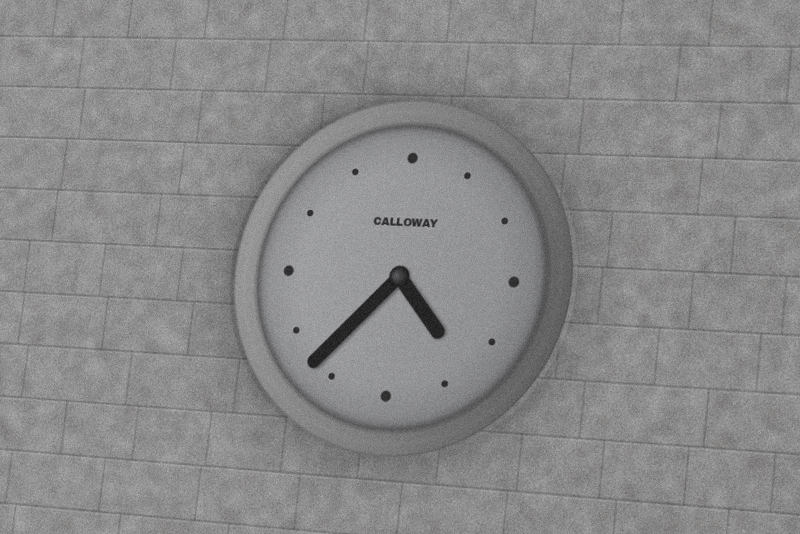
4:37
